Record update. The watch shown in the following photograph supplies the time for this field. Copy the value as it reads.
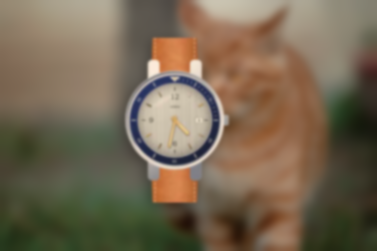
4:32
